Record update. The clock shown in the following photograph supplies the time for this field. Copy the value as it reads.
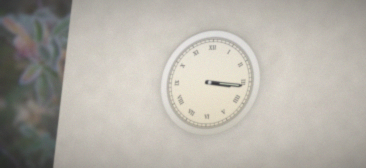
3:16
